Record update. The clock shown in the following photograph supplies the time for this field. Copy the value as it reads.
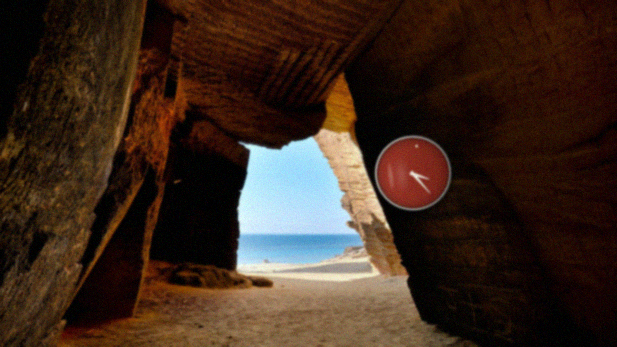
3:22
